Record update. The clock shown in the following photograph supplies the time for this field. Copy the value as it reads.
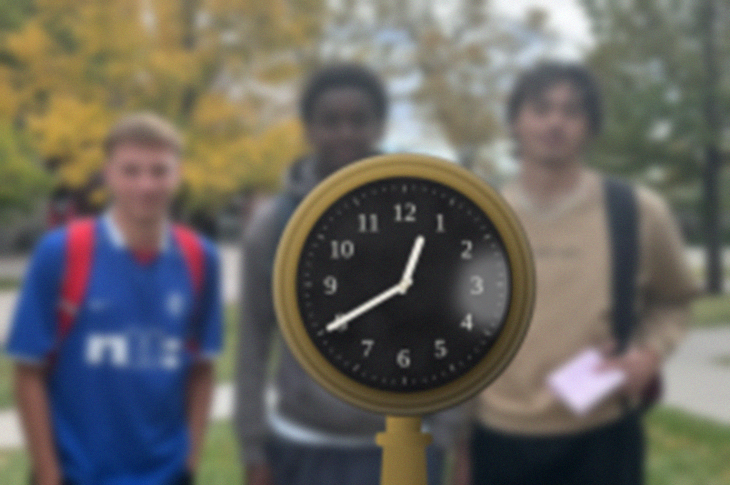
12:40
